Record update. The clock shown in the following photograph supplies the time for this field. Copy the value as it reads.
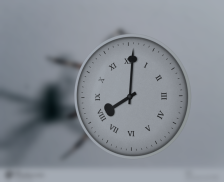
8:01
